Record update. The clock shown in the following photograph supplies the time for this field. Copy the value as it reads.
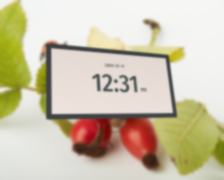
12:31
